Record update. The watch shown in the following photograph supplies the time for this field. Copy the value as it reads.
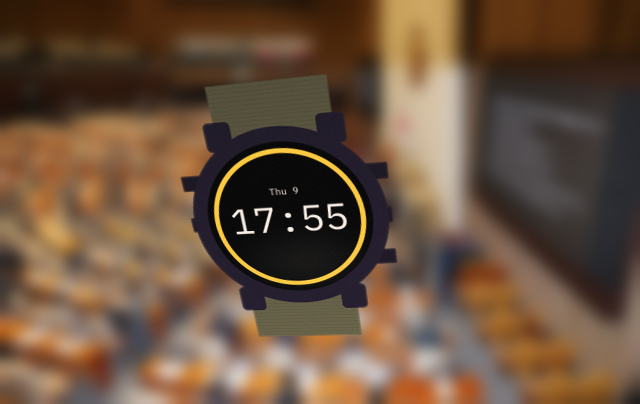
17:55
